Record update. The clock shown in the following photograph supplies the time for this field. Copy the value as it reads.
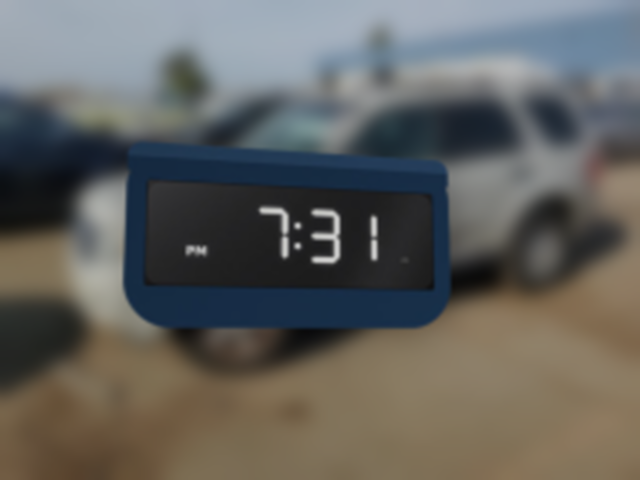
7:31
